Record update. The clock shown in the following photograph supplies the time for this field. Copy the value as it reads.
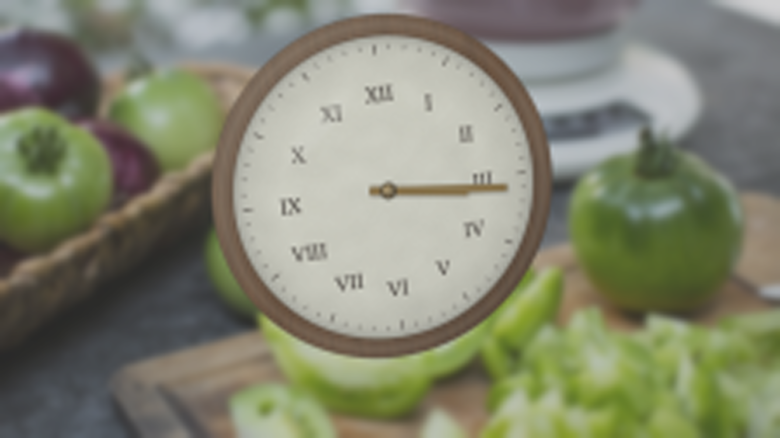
3:16
